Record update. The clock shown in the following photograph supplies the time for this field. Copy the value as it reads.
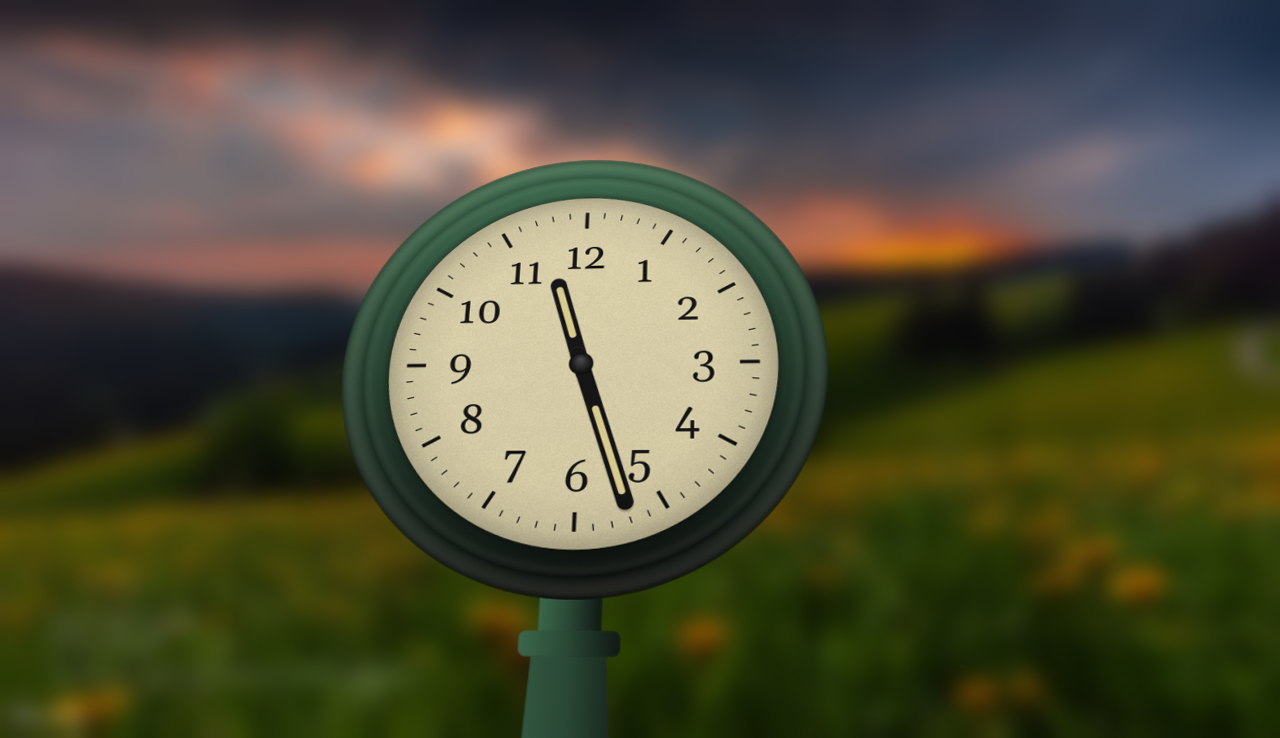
11:27
